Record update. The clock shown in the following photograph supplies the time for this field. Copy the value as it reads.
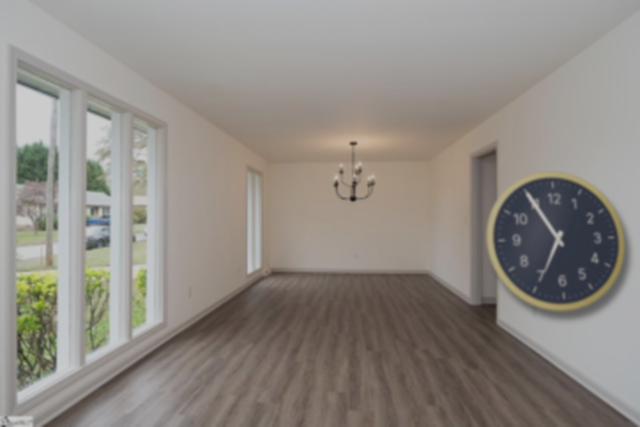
6:55
